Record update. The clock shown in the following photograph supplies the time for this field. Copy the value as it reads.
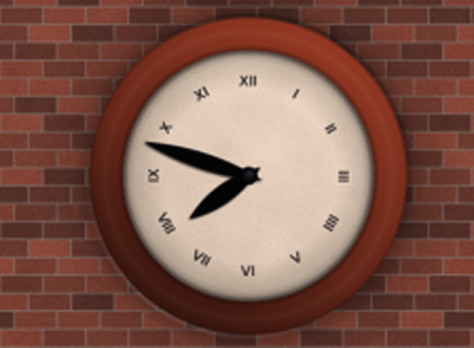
7:48
